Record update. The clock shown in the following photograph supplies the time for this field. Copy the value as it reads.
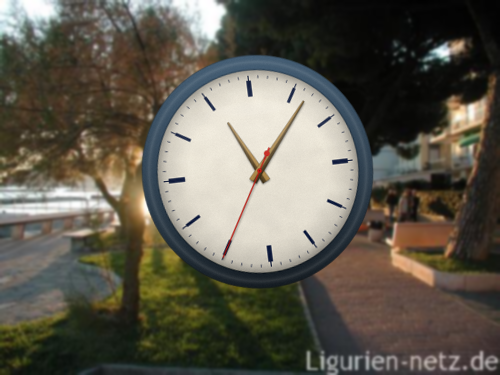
11:06:35
